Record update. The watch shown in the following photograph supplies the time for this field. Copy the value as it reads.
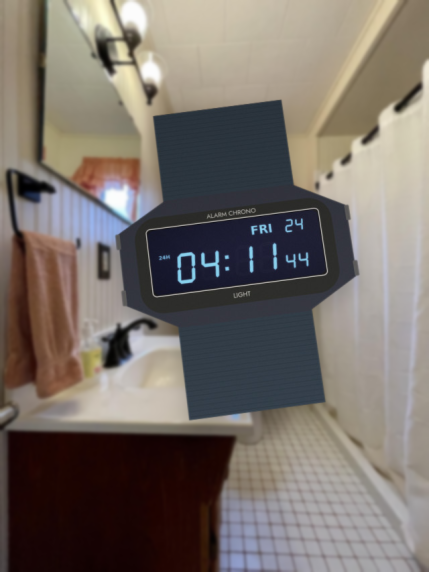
4:11:44
